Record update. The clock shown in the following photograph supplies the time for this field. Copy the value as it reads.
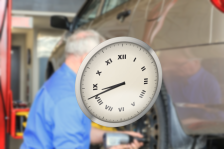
8:42
